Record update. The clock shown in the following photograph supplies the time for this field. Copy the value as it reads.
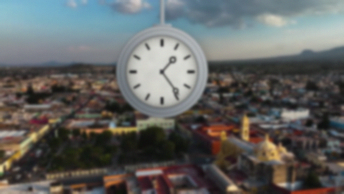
1:24
